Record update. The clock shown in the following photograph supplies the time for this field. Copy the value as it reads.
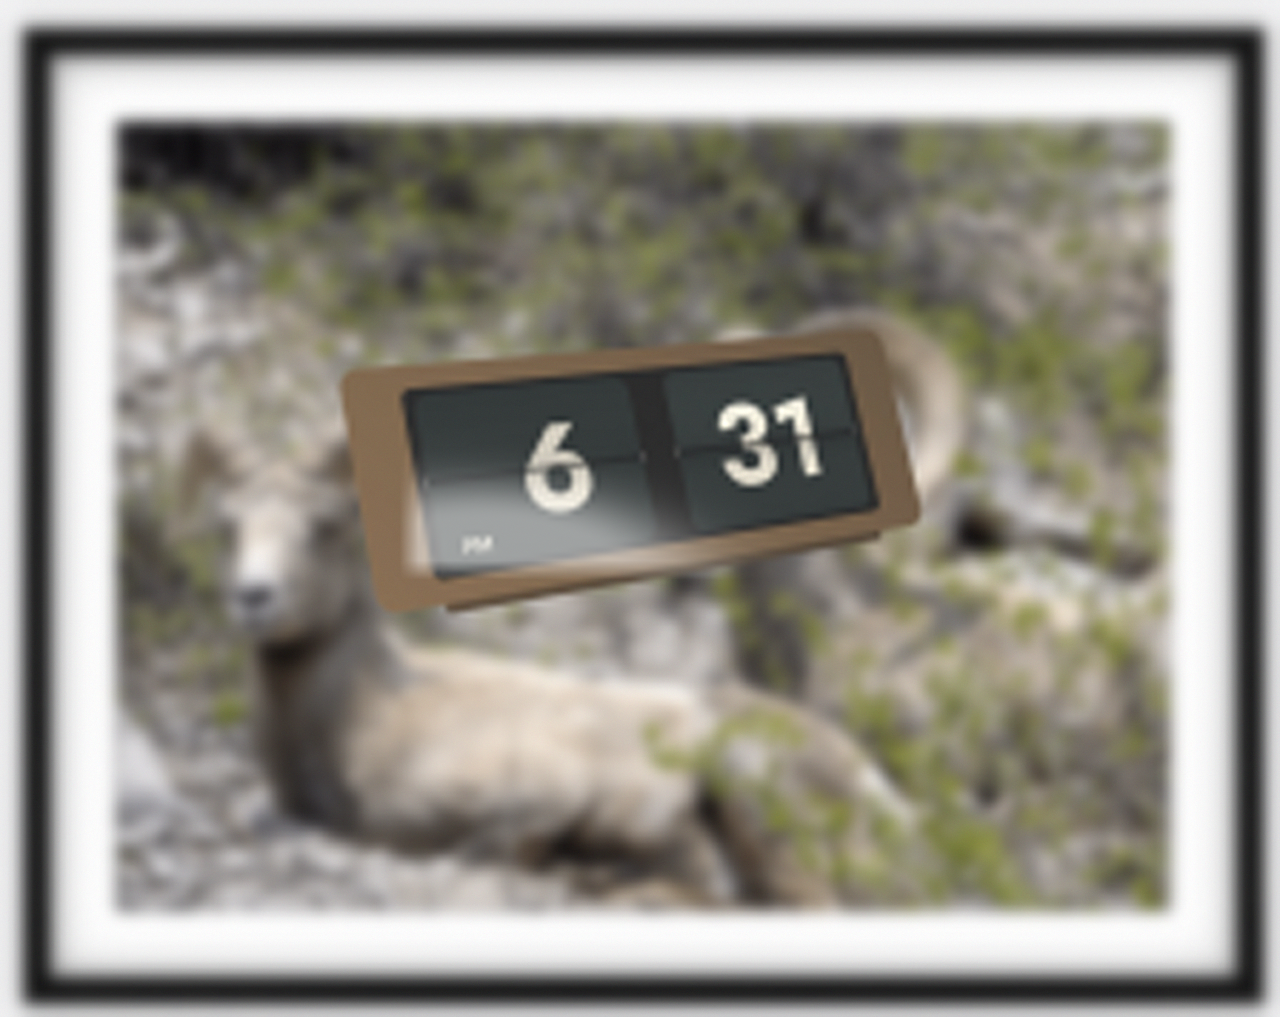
6:31
